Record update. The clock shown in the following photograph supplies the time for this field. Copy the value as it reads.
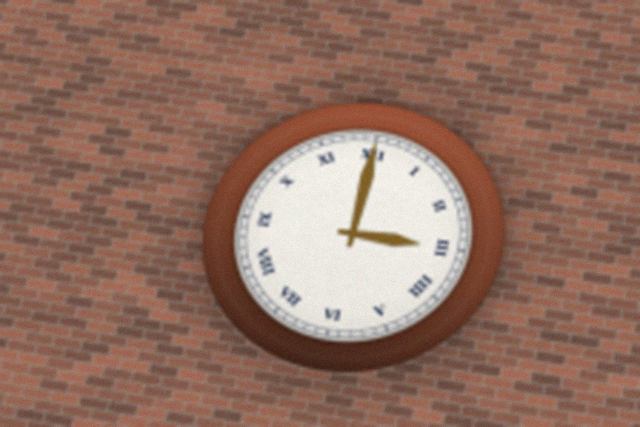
3:00
